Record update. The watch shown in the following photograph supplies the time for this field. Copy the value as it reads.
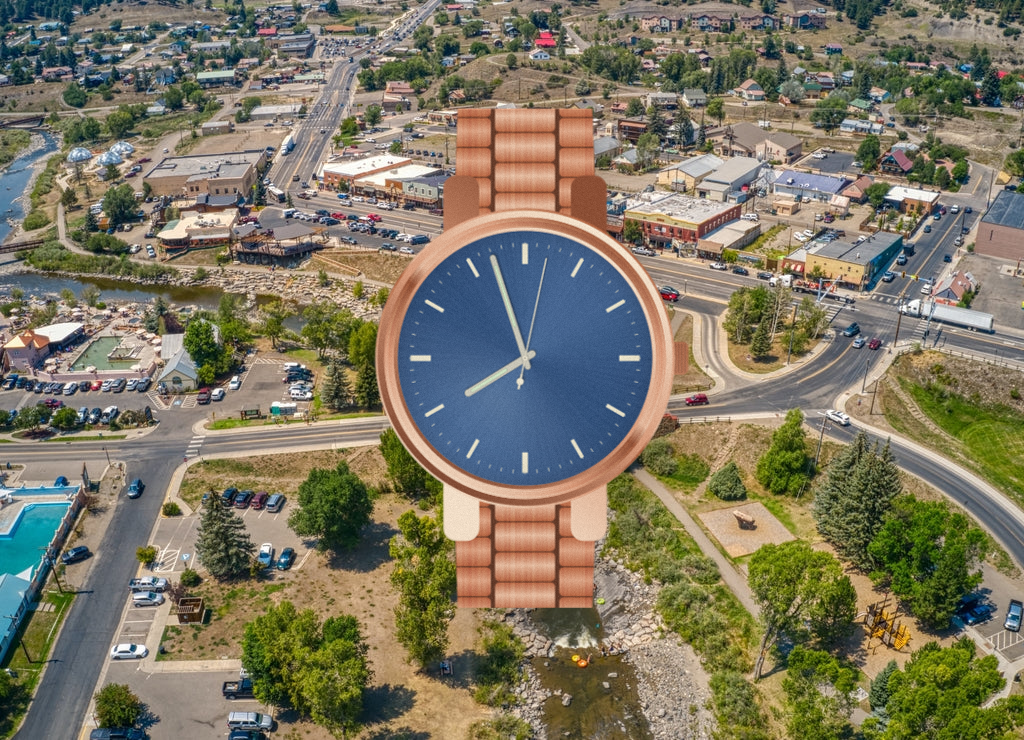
7:57:02
